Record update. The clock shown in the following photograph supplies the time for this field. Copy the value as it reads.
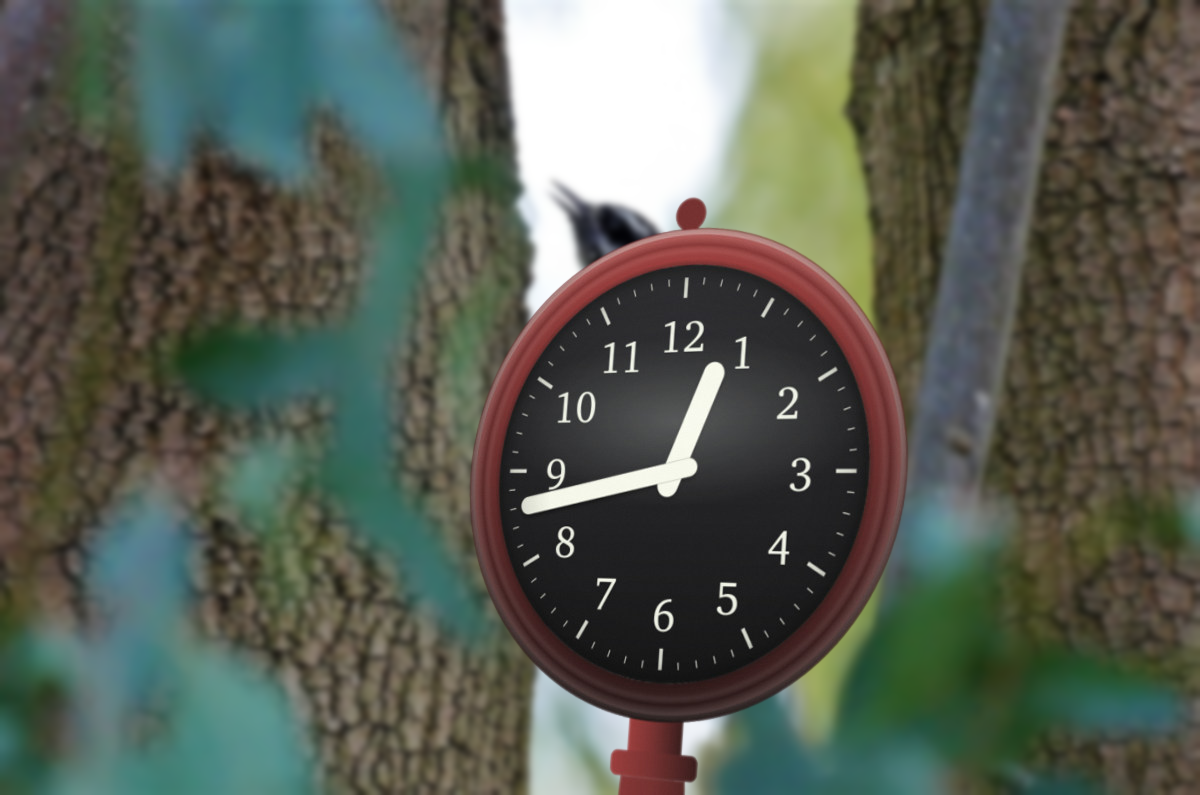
12:43
